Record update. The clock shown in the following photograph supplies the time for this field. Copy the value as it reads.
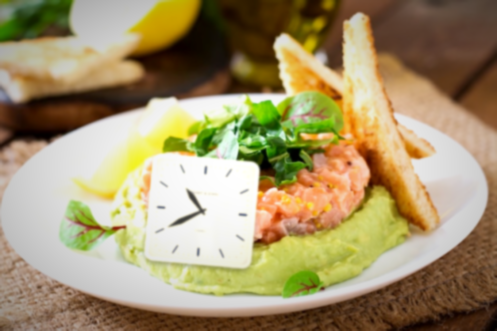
10:40
